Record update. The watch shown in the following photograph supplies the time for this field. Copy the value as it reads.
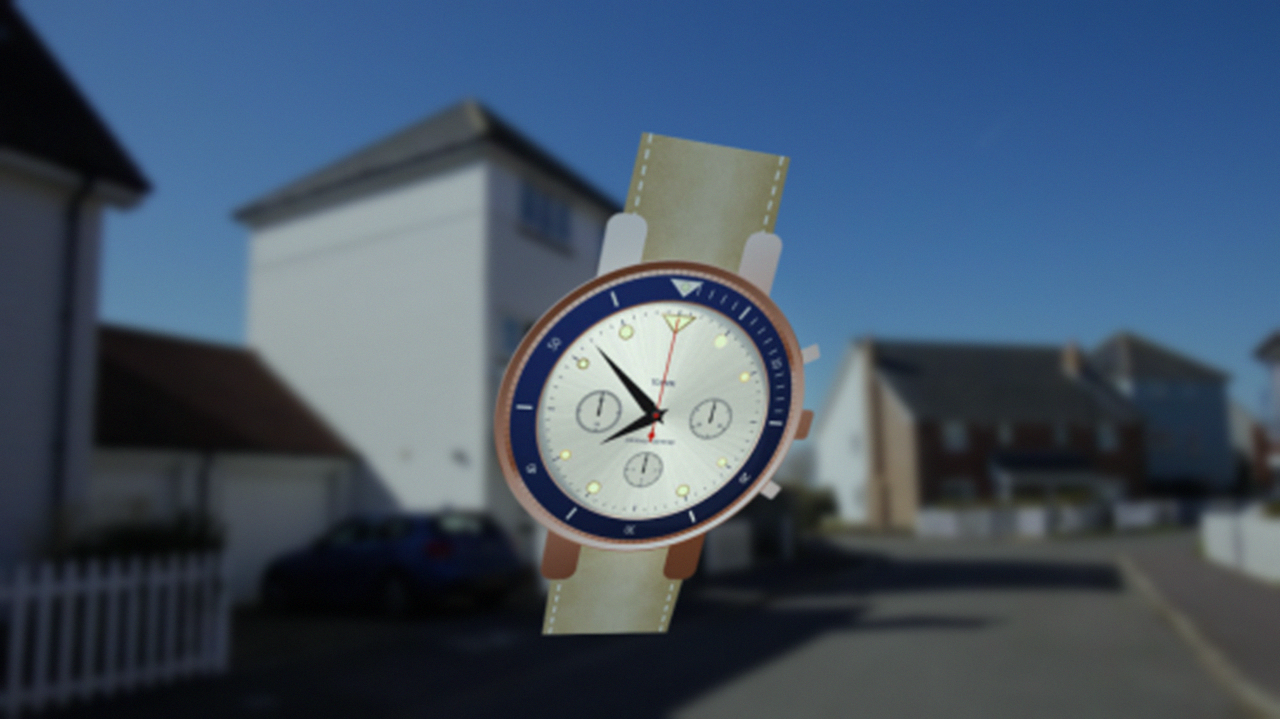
7:52
